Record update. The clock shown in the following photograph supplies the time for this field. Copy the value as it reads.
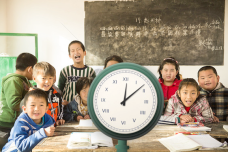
12:08
